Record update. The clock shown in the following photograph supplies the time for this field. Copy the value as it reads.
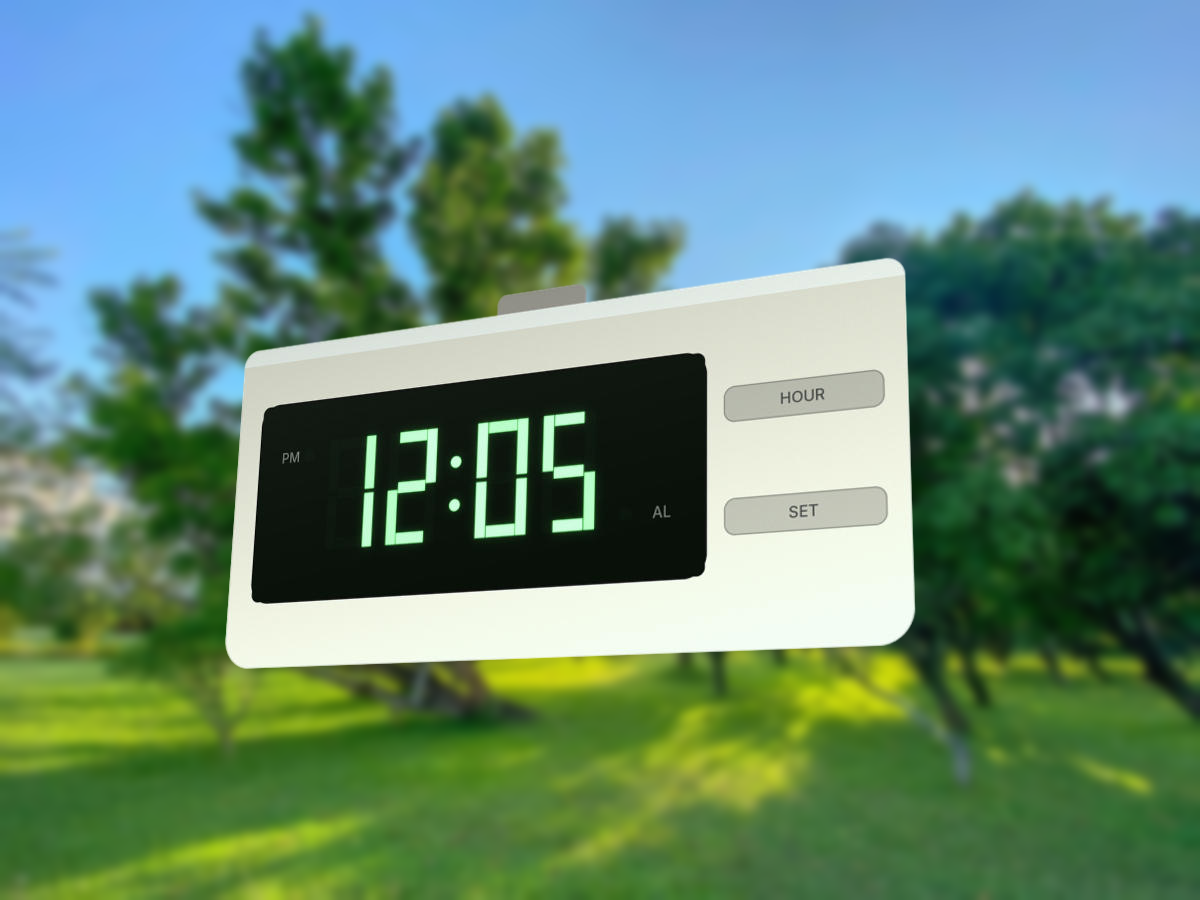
12:05
